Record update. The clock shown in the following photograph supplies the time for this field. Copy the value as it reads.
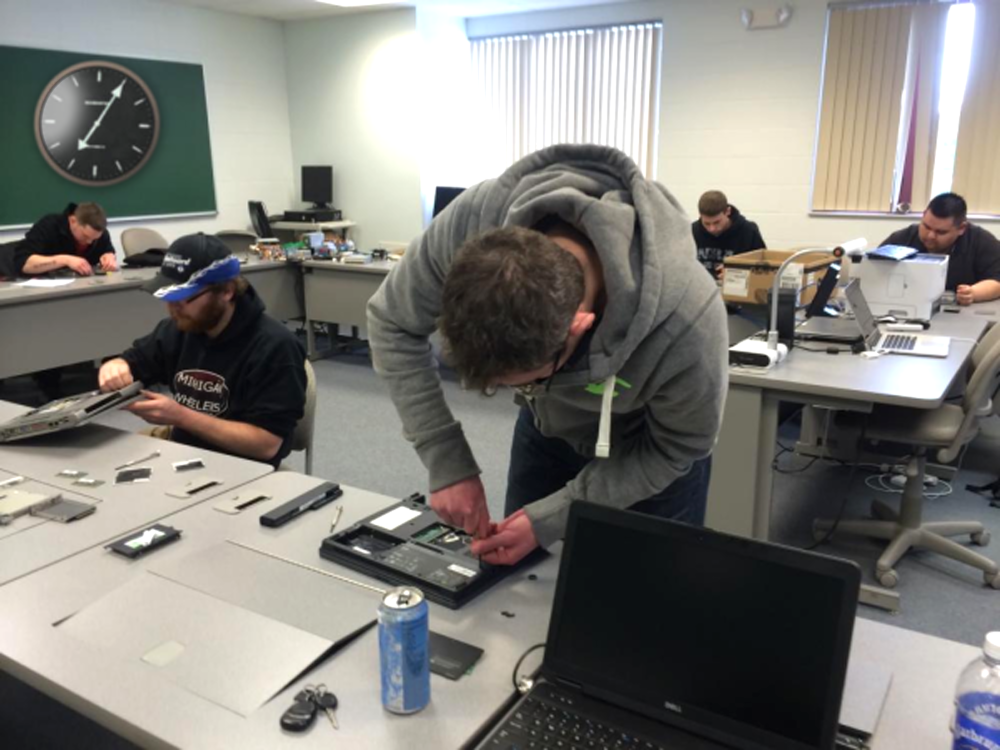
7:05
